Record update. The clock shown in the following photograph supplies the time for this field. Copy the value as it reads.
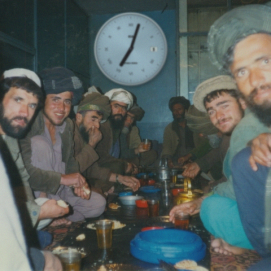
7:03
